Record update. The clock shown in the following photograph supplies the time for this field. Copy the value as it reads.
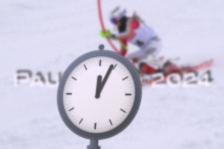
12:04
